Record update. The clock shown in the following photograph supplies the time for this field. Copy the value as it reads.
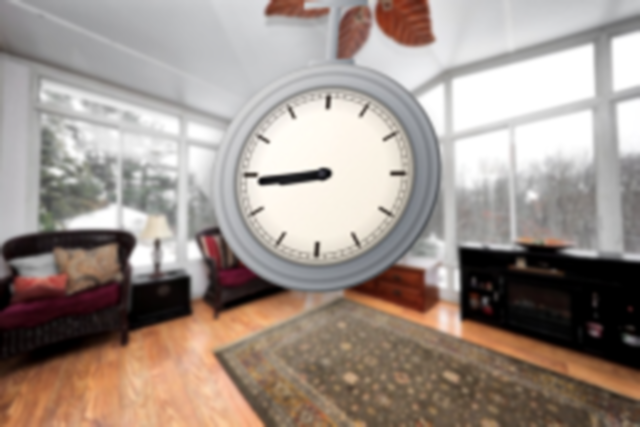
8:44
